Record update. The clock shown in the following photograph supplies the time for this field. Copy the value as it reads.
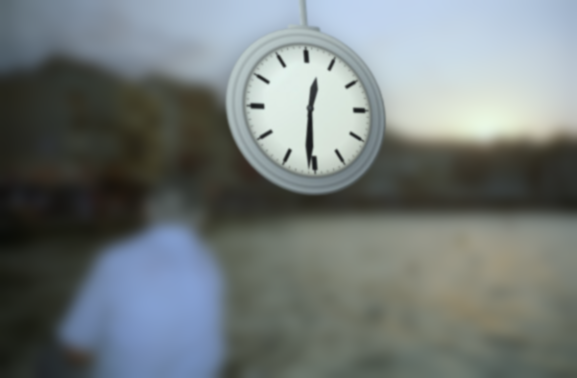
12:31
